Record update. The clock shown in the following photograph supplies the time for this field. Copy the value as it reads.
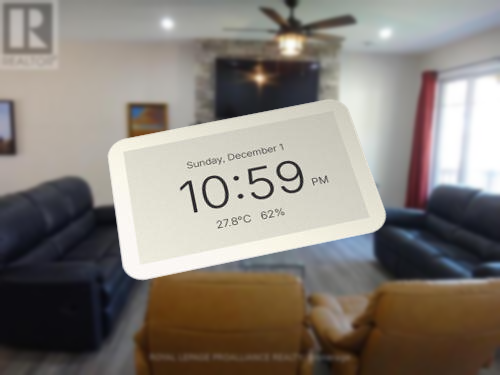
10:59
